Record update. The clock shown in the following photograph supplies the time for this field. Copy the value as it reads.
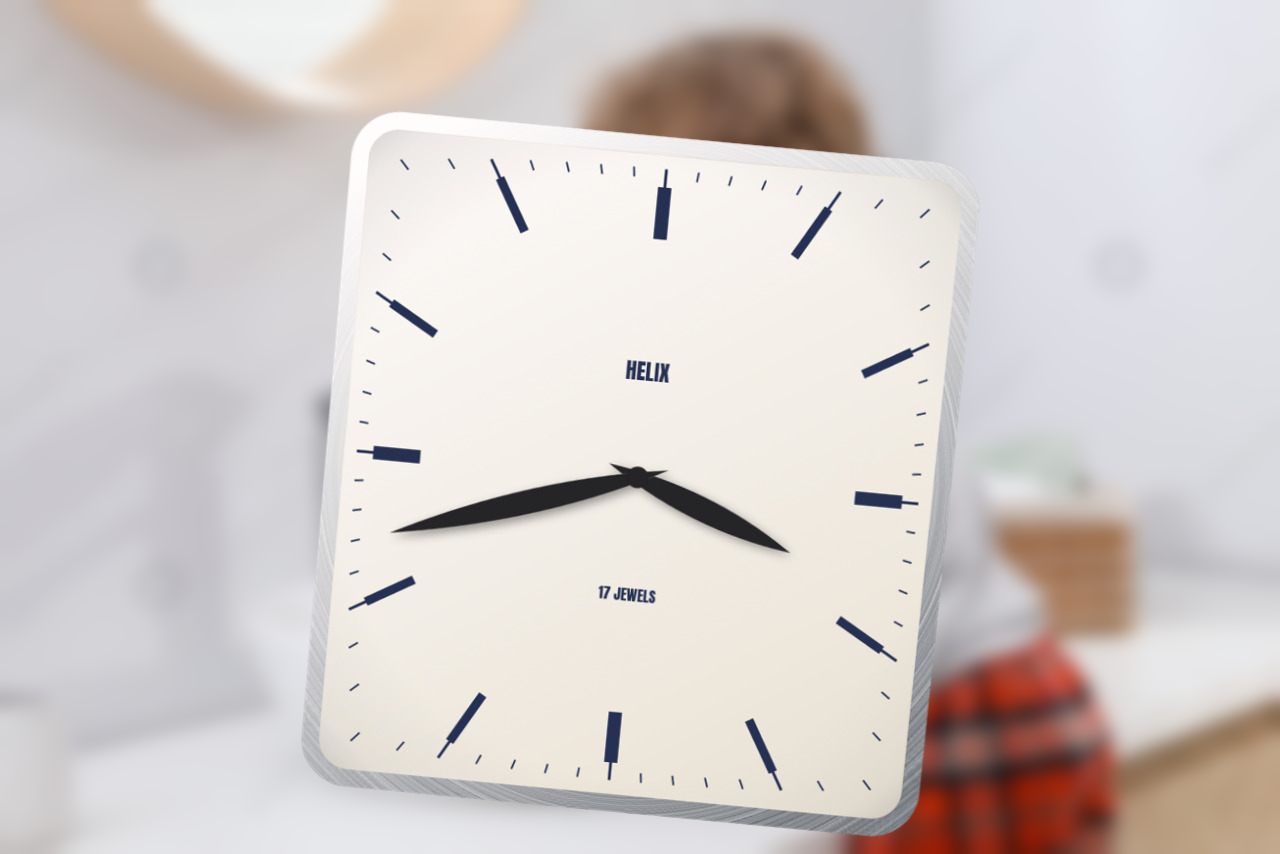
3:42
